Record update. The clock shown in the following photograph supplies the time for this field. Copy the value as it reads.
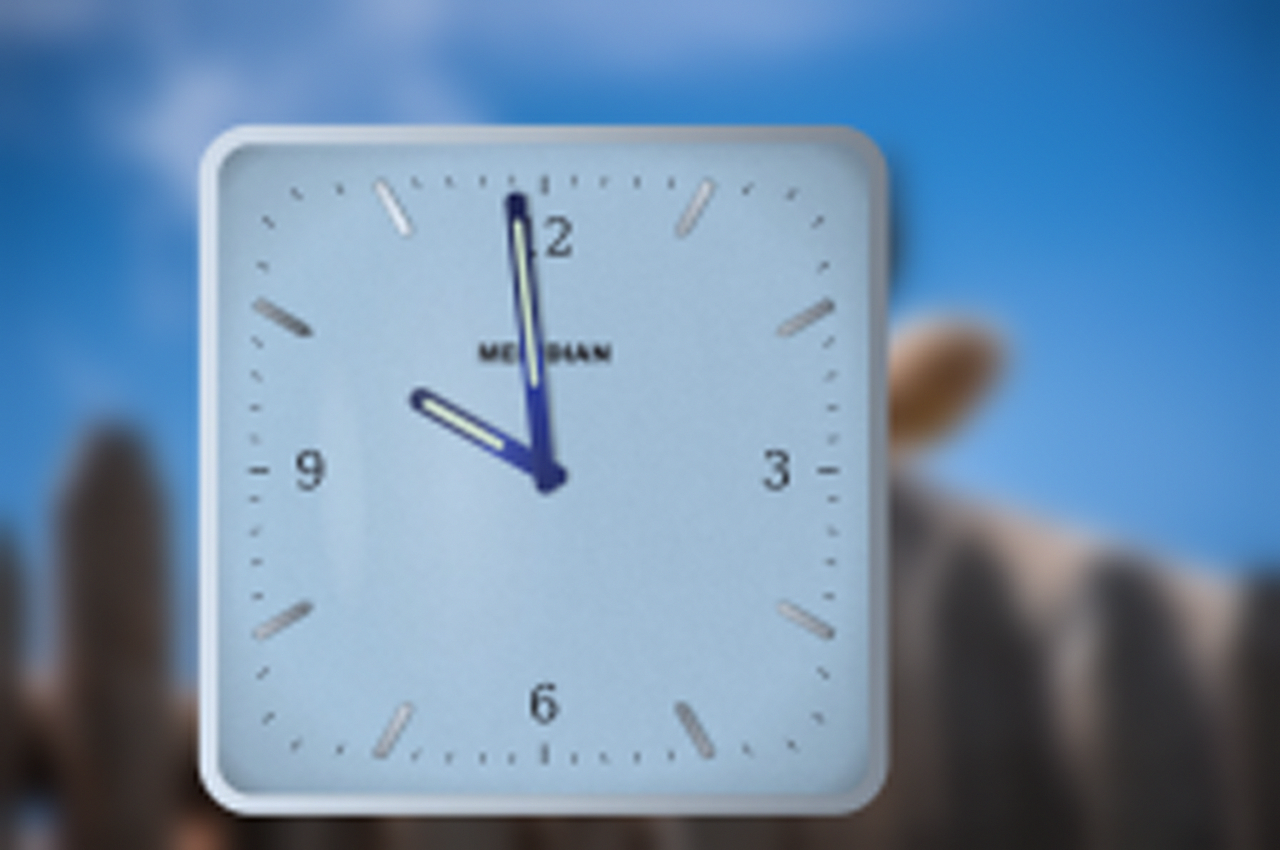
9:59
